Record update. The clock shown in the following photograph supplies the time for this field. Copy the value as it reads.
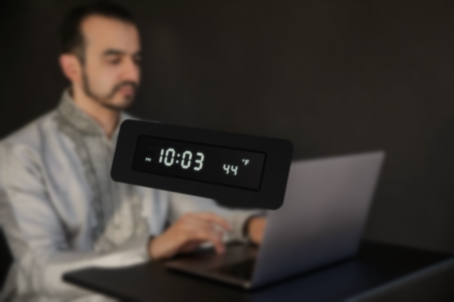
10:03
